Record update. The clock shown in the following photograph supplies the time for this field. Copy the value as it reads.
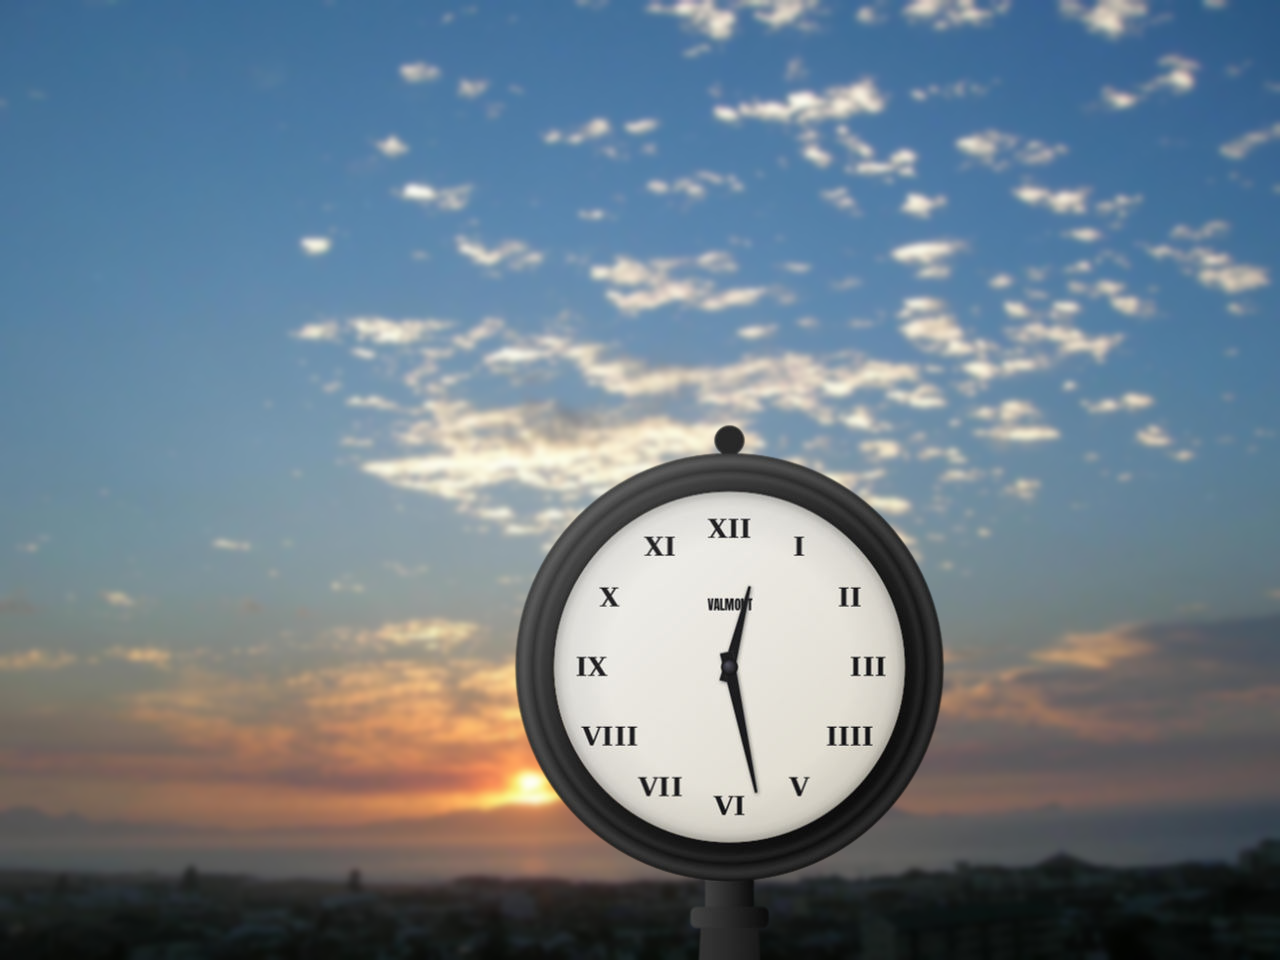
12:28
